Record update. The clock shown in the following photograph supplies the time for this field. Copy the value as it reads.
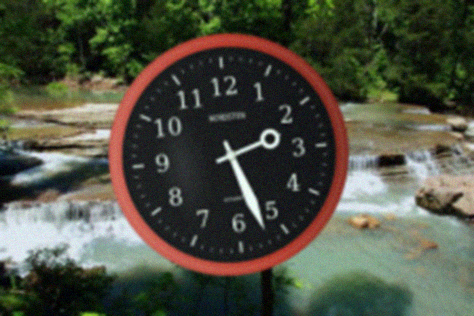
2:27
